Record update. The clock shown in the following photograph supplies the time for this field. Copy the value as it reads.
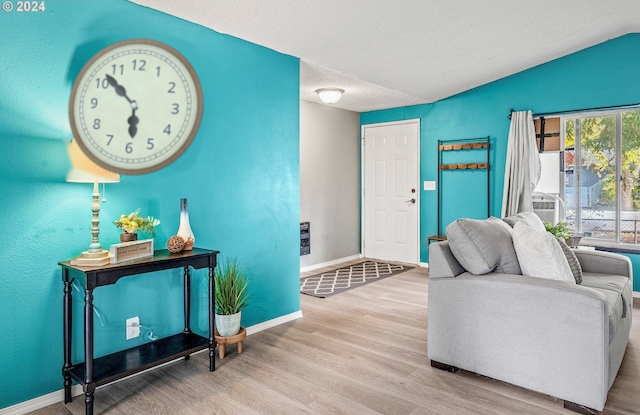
5:52
